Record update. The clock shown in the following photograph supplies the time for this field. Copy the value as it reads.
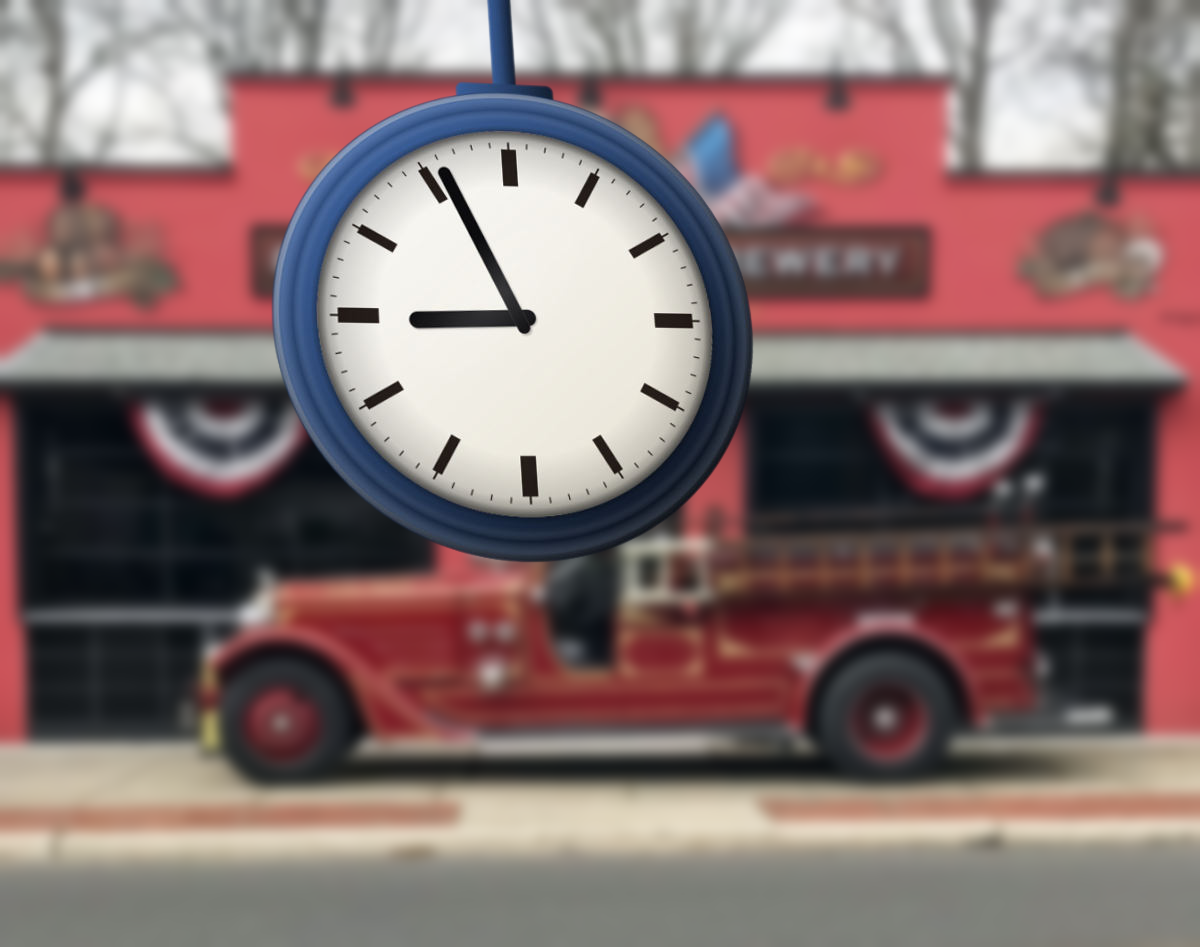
8:56
